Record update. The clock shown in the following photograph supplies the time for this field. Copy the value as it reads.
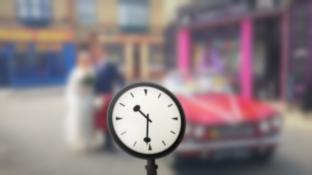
10:31
